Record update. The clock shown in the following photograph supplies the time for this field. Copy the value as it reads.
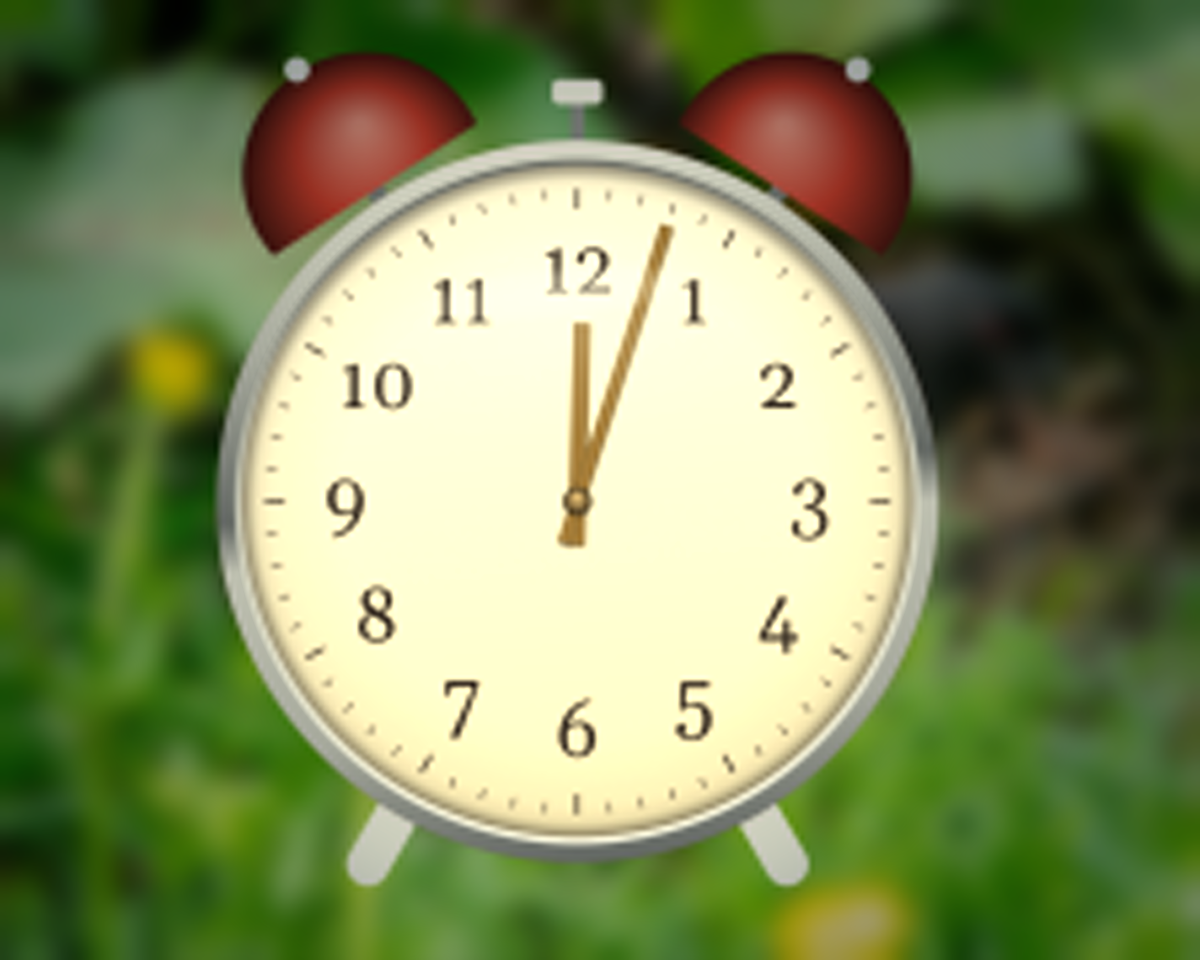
12:03
